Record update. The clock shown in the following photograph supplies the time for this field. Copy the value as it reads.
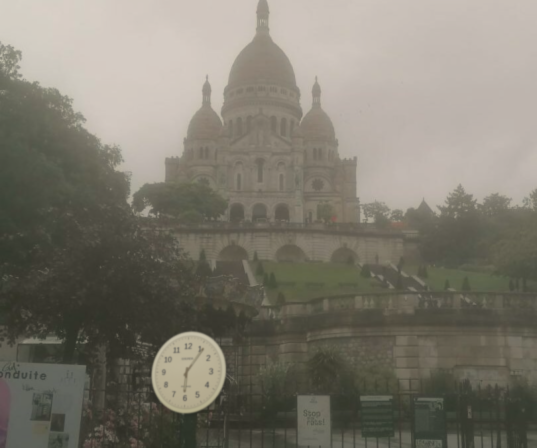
6:06
